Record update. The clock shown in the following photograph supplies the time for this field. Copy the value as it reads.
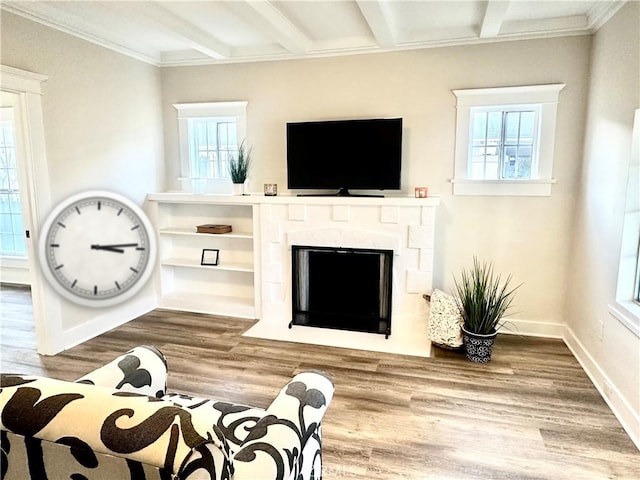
3:14
